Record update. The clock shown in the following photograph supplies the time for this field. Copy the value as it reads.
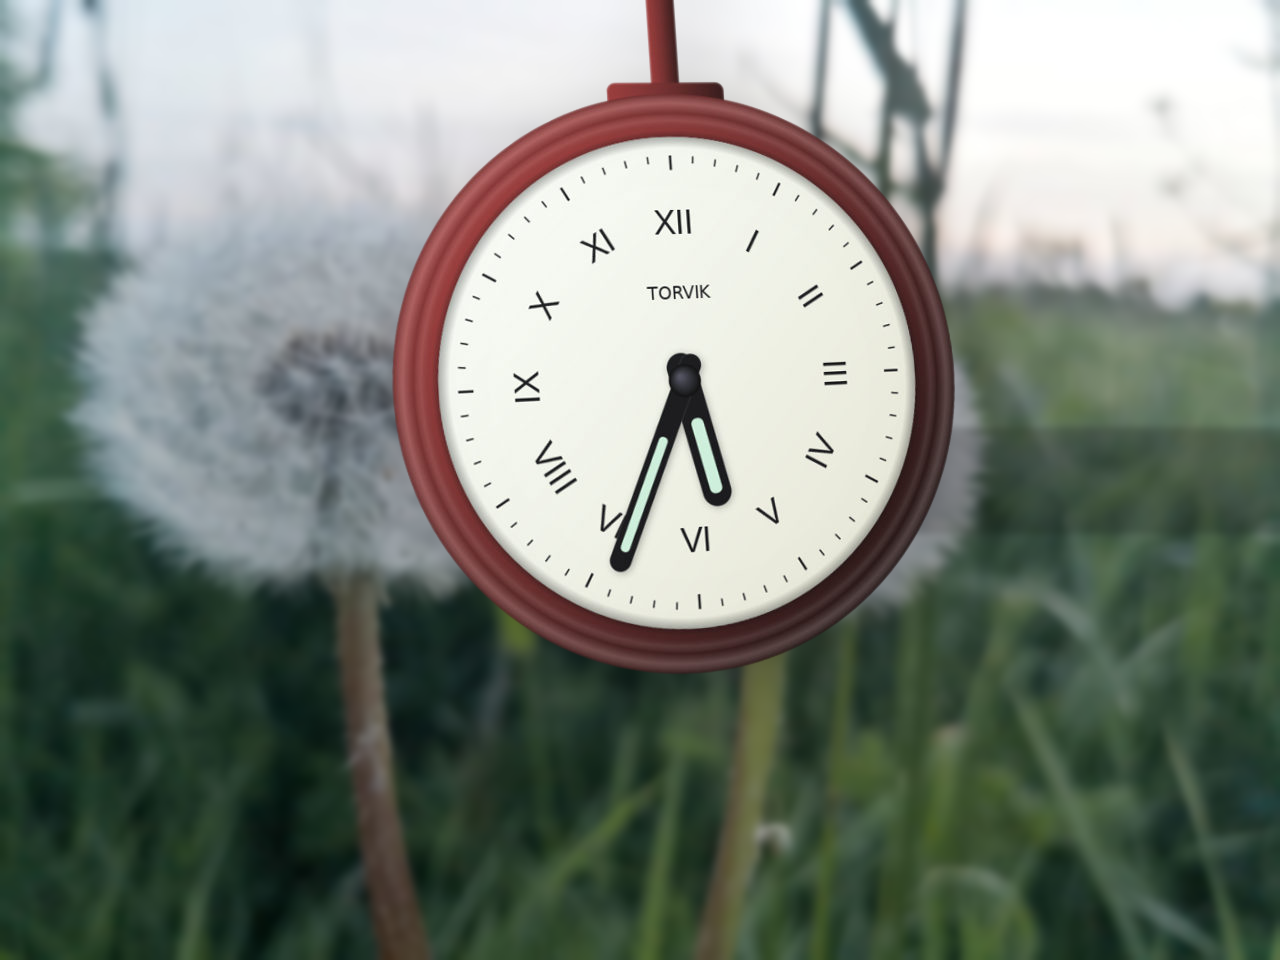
5:34
